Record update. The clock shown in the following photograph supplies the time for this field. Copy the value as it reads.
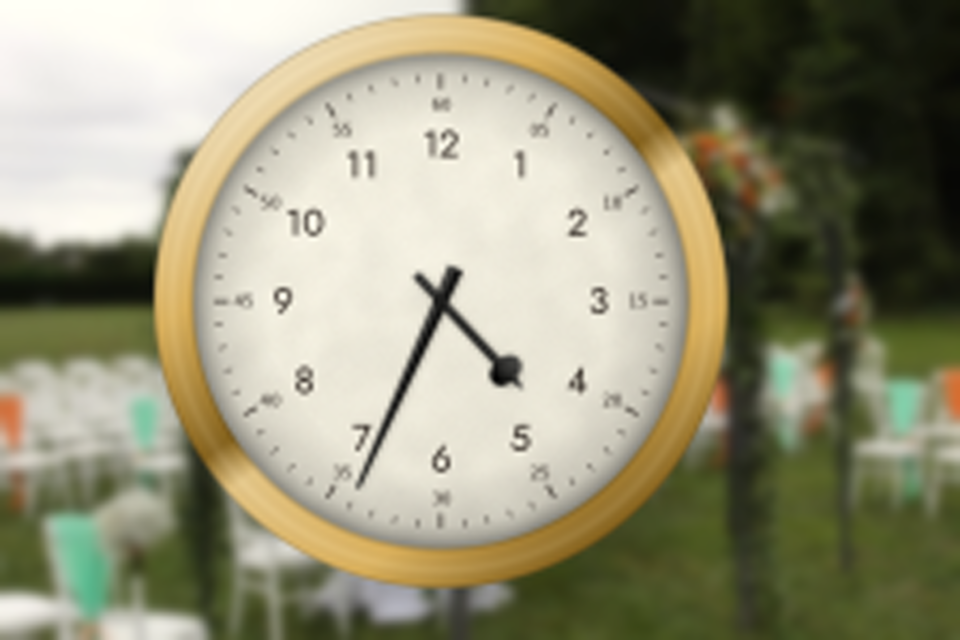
4:34
